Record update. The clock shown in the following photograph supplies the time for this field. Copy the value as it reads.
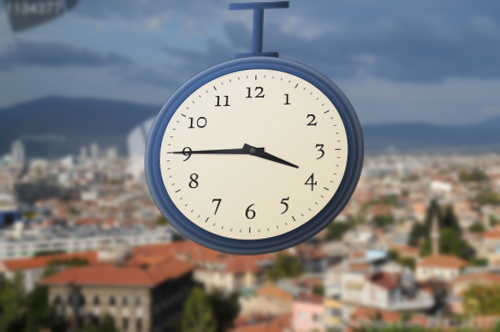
3:45
